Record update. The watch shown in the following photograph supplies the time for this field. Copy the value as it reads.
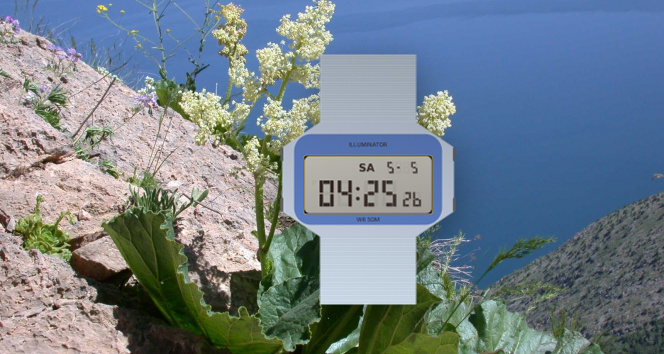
4:25:26
